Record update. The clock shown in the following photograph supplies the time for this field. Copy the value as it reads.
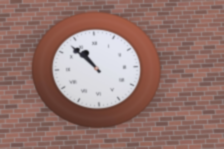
10:53
